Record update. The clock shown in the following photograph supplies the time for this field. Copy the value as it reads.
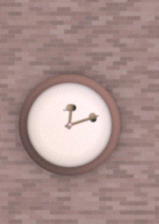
12:12
